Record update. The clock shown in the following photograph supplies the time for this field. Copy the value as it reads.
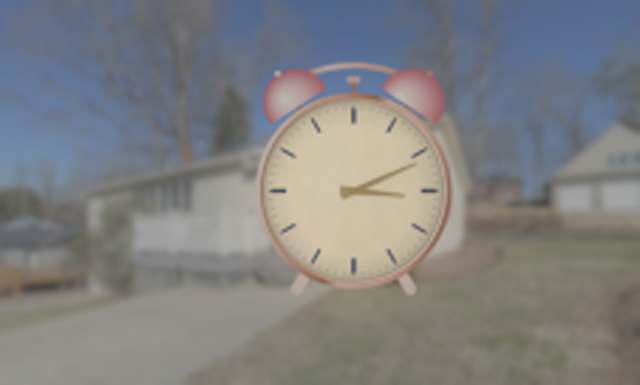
3:11
